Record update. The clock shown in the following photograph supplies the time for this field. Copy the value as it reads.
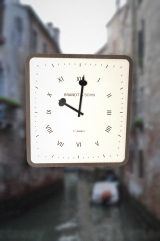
10:01
